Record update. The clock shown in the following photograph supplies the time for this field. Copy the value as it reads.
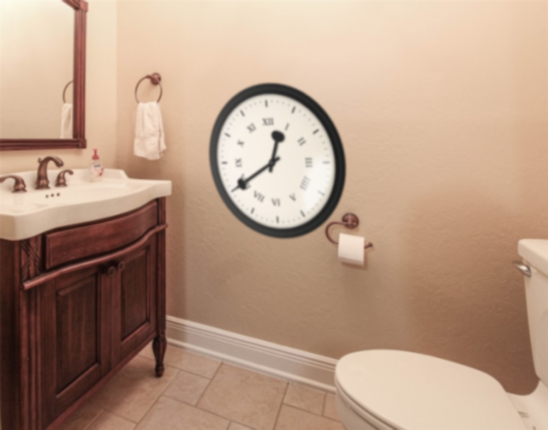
12:40
